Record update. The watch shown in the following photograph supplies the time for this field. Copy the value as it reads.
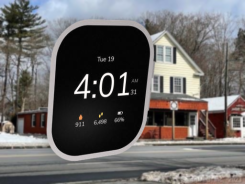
4:01
